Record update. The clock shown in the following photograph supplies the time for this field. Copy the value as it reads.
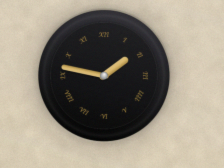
1:47
